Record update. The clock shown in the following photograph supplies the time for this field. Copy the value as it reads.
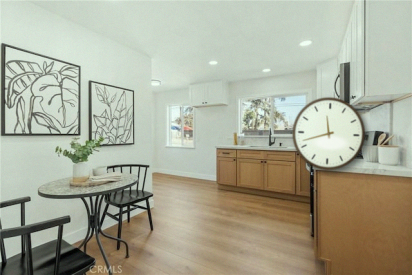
11:42
